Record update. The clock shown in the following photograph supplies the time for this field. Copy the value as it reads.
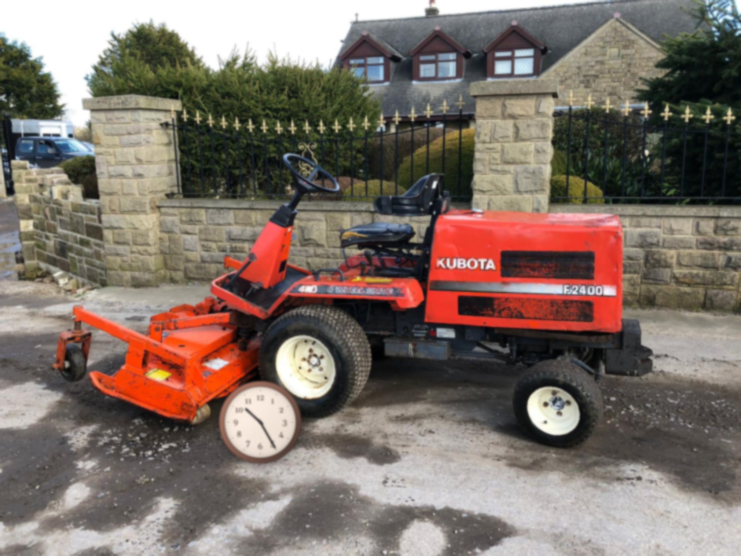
10:25
